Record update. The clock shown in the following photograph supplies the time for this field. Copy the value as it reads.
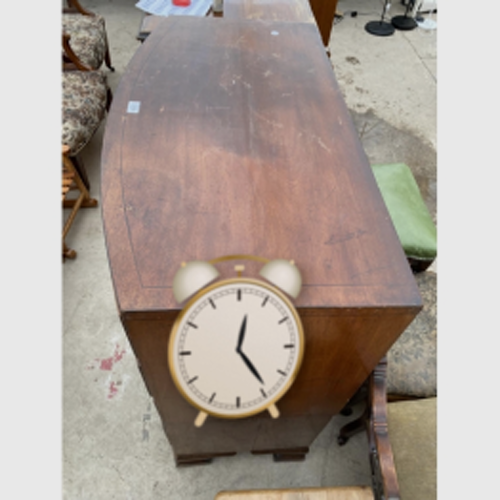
12:24
